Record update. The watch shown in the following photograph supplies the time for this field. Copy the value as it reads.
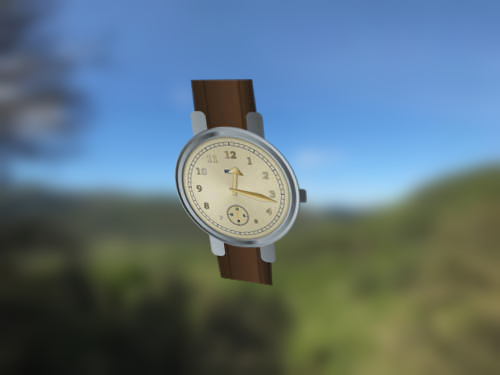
12:17
